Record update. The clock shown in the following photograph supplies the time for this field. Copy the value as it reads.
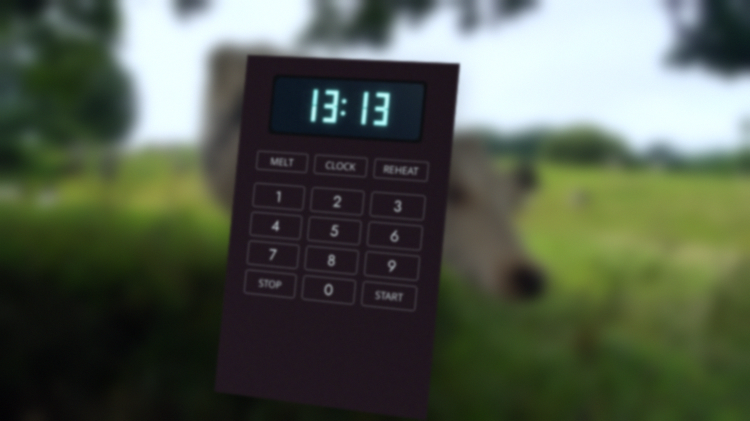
13:13
